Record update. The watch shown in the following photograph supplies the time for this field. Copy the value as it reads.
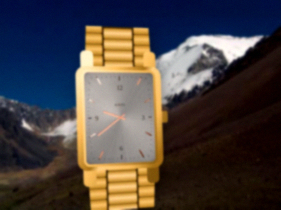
9:39
